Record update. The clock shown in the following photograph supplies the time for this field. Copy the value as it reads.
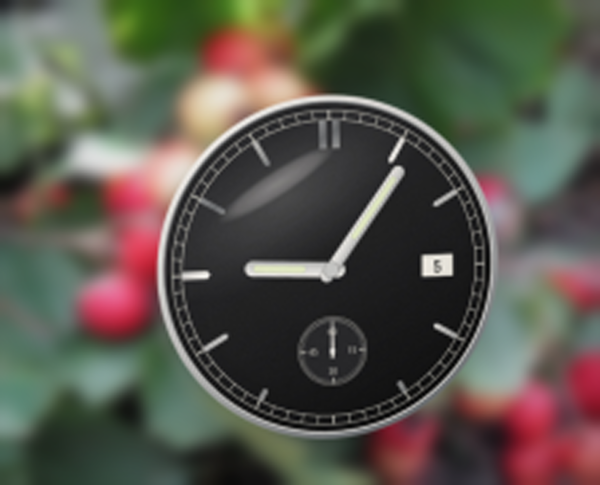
9:06
